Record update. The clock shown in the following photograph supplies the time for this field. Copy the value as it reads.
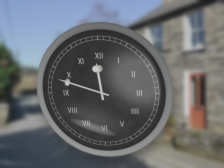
11:48
